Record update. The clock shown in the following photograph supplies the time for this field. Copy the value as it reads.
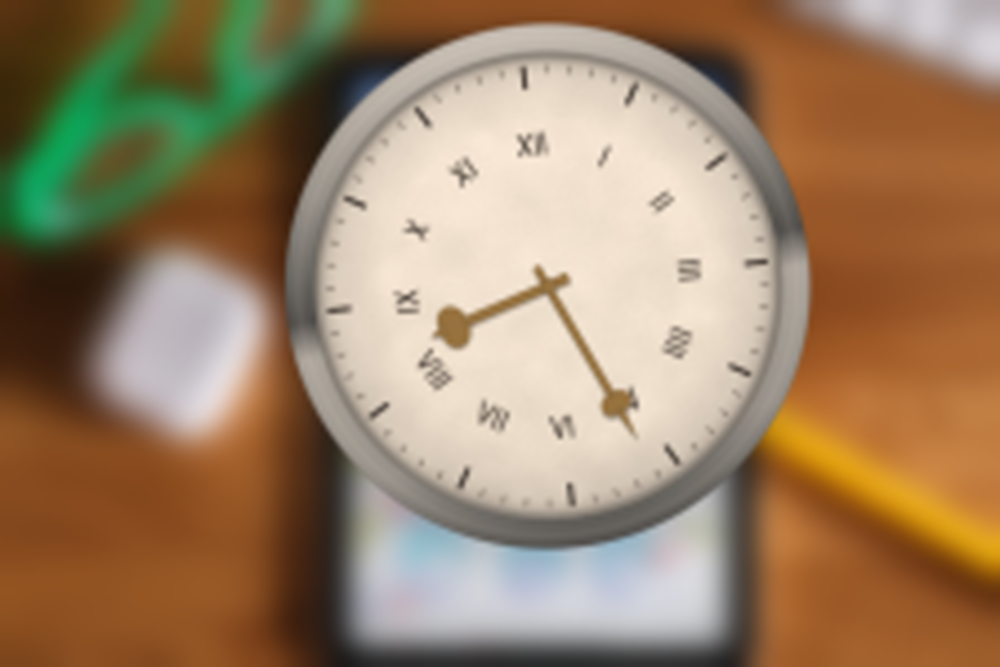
8:26
